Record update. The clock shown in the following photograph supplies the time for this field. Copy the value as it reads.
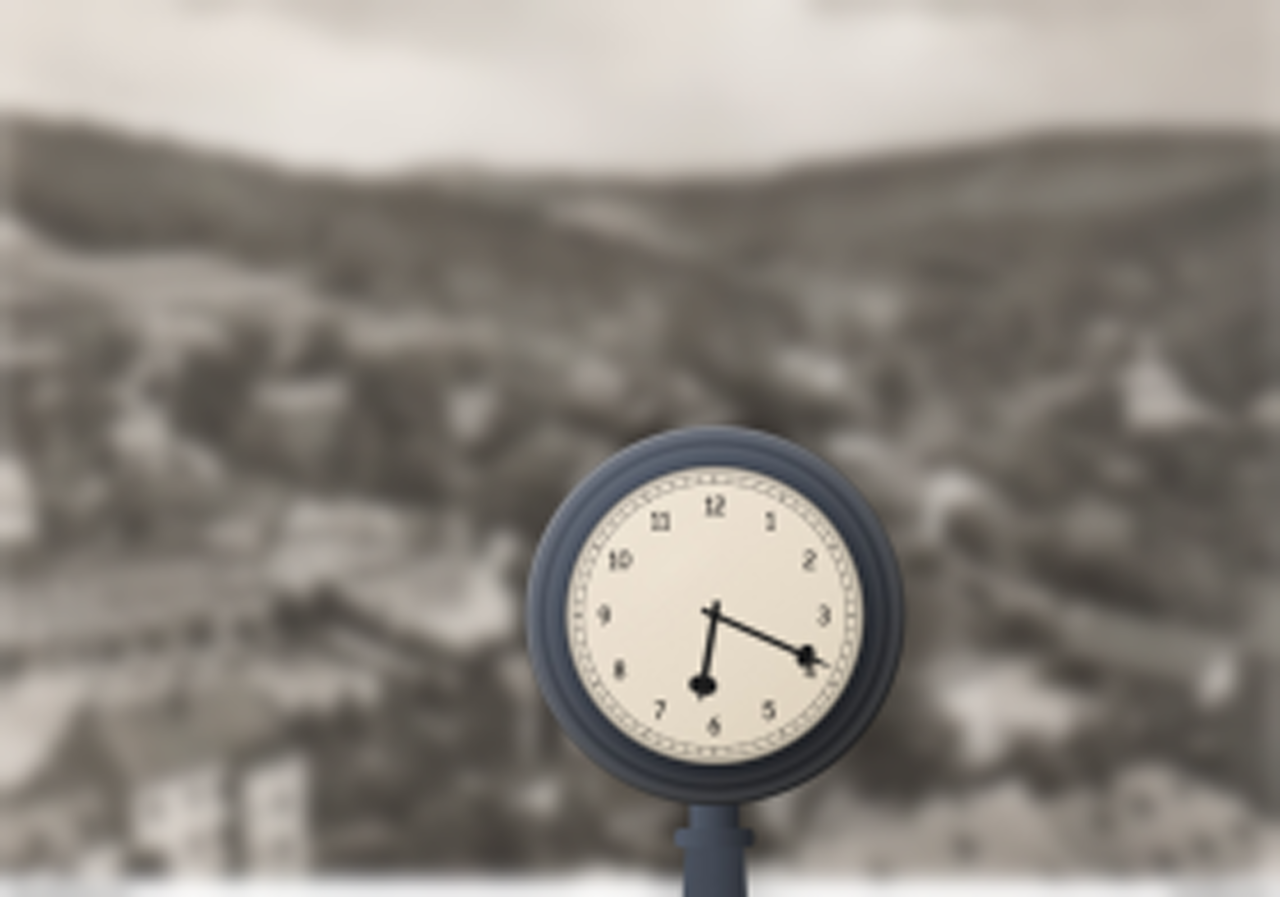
6:19
